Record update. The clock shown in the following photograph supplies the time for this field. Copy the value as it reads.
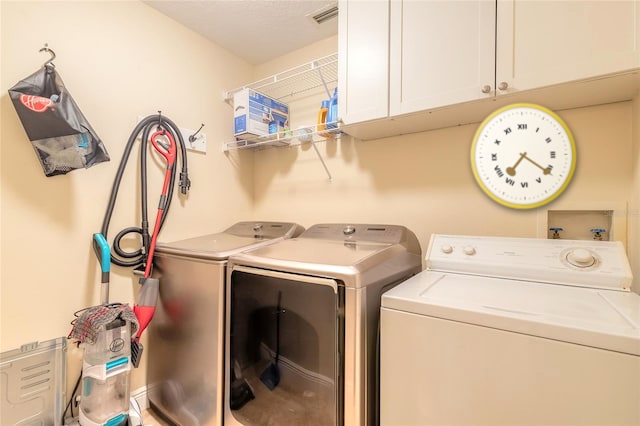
7:21
